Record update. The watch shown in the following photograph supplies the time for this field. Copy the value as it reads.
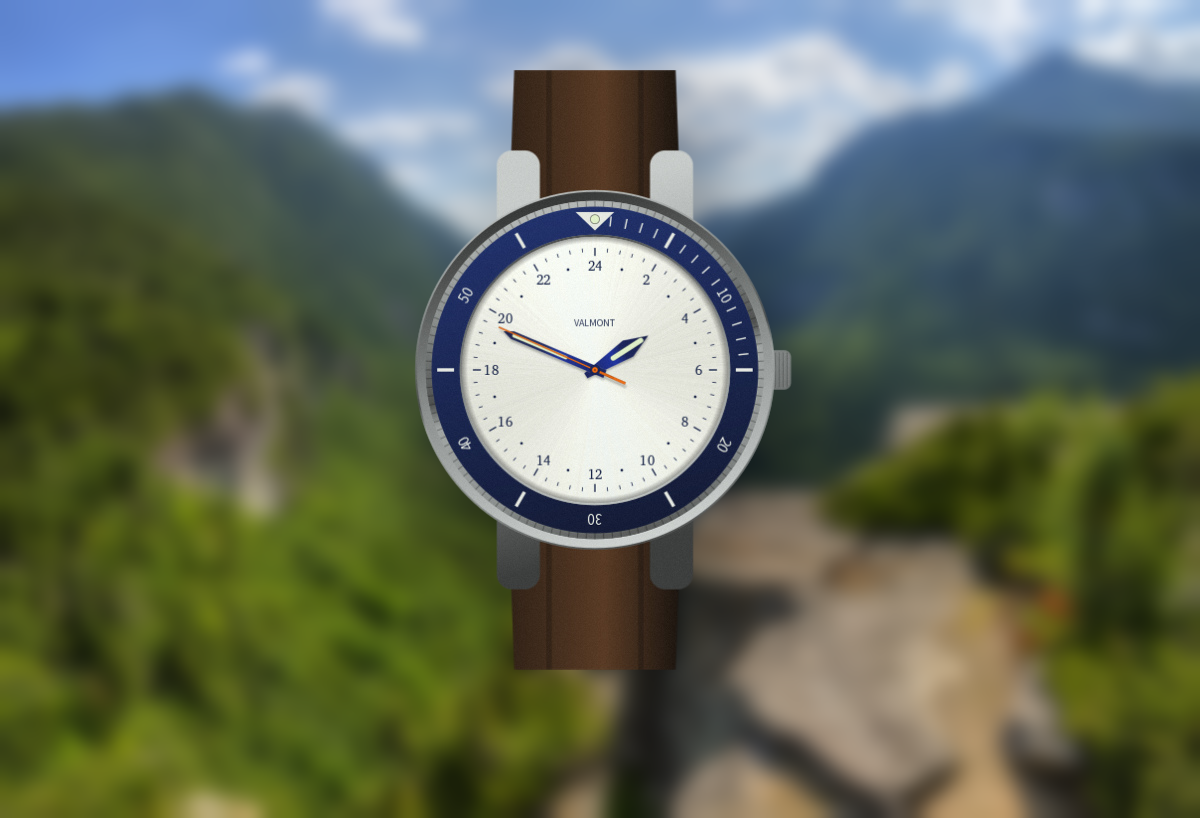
3:48:49
